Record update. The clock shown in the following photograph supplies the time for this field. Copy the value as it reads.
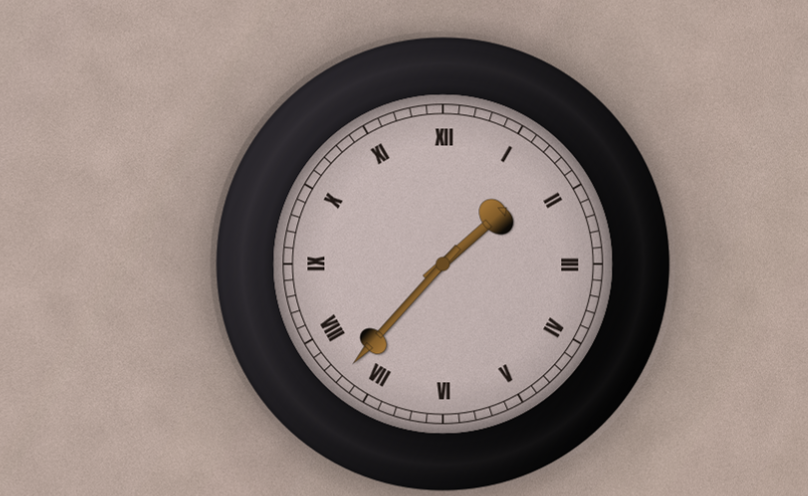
1:37
